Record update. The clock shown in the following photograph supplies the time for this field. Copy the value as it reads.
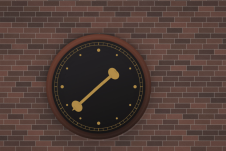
1:38
